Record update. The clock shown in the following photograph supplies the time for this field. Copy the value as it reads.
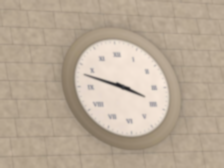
3:48
